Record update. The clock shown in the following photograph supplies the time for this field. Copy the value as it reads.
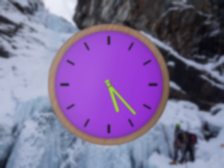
5:23
